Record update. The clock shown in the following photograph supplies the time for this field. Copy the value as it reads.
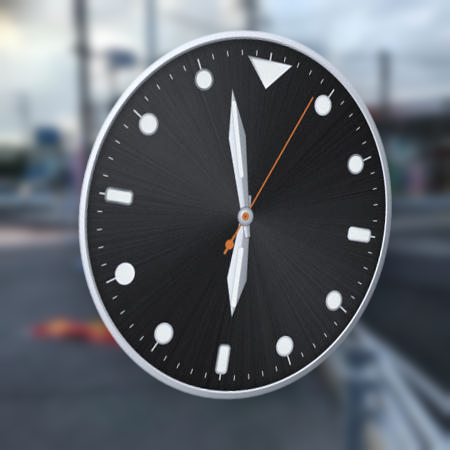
5:57:04
